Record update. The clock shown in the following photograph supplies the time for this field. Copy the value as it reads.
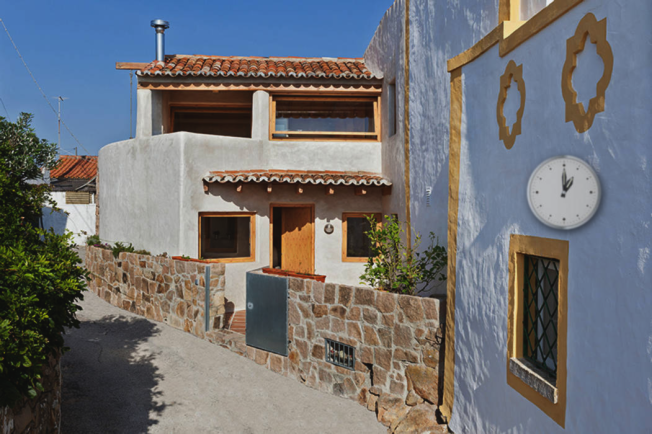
1:00
